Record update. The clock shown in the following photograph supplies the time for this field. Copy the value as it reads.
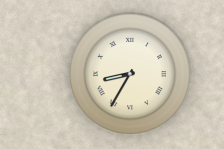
8:35
